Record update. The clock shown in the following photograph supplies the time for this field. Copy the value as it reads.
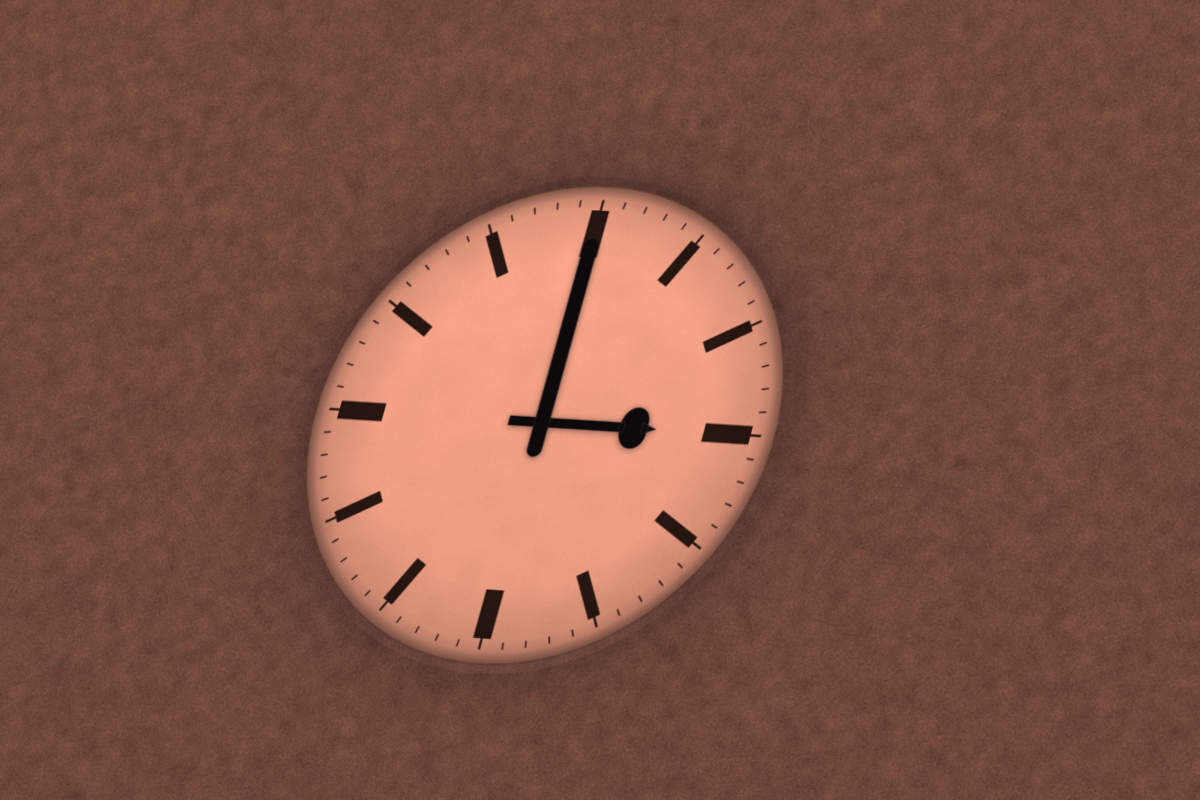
3:00
